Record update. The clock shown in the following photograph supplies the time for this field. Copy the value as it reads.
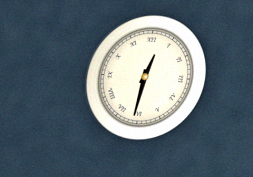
12:31
